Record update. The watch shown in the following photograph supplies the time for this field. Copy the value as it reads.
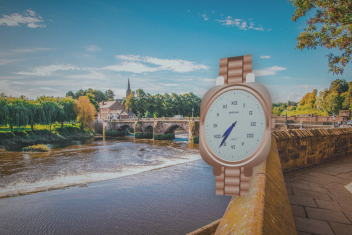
7:36
